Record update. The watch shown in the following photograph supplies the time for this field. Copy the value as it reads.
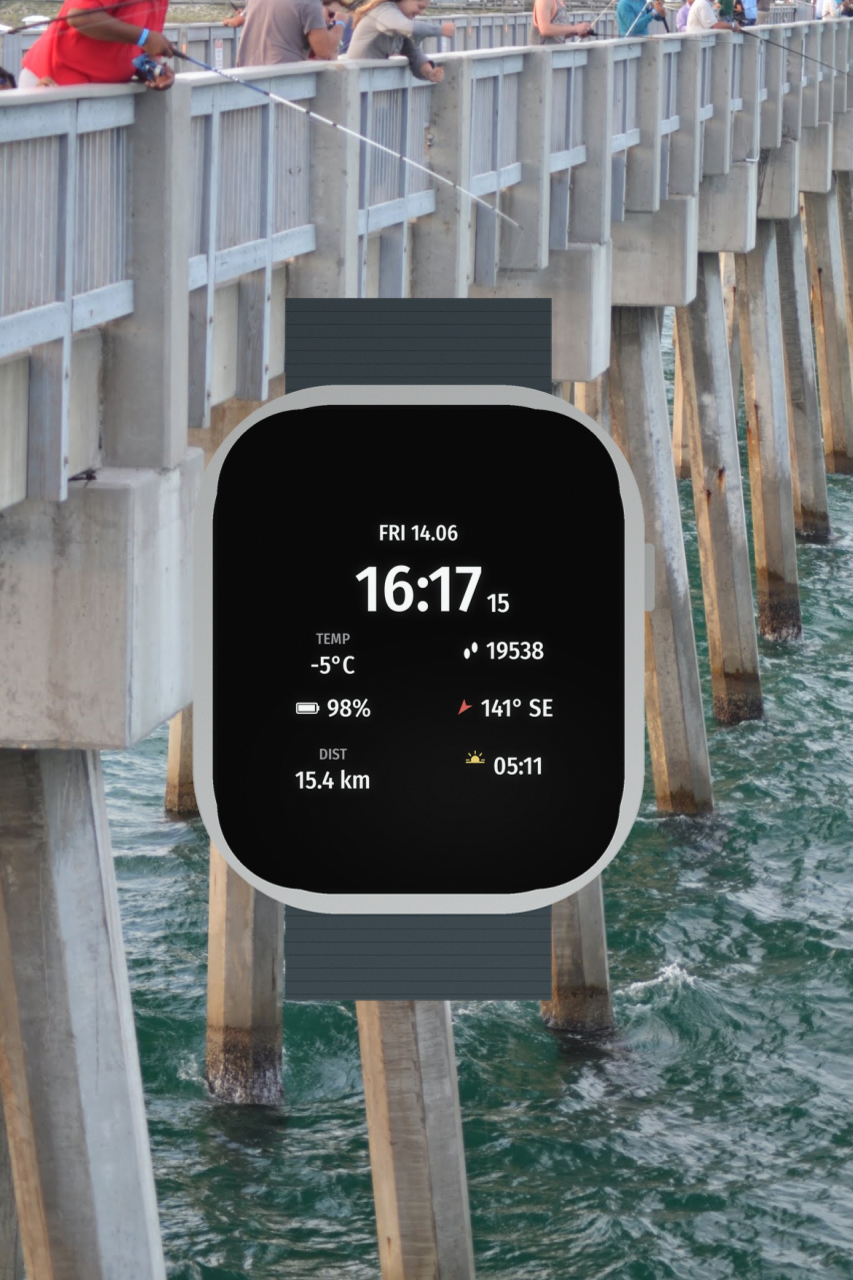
16:17:15
